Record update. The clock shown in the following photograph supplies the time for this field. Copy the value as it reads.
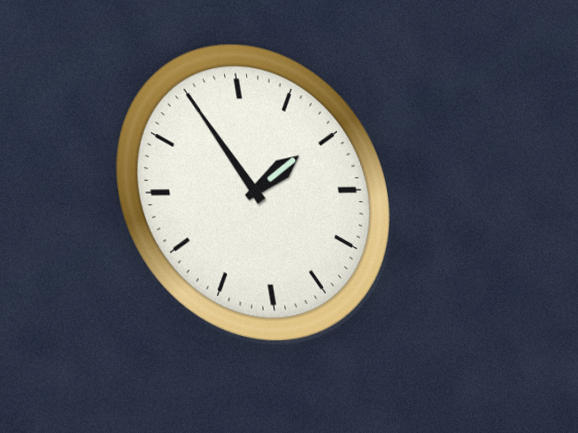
1:55
